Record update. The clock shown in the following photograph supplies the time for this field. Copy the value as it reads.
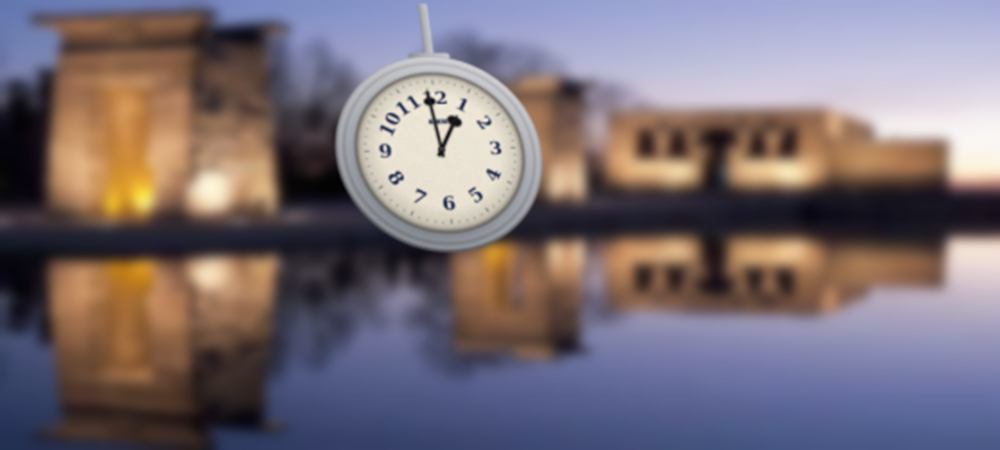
12:59
